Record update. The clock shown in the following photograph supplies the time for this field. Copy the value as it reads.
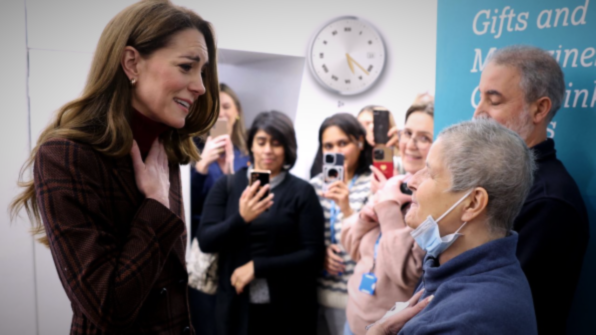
5:22
